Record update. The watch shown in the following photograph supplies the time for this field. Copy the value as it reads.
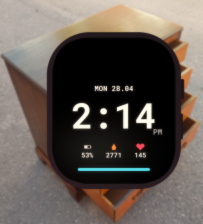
2:14
